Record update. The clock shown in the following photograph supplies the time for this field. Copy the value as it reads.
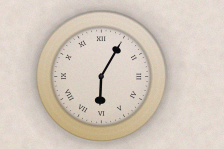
6:05
